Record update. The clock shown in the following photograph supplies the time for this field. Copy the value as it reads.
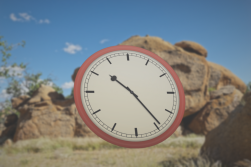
10:24
